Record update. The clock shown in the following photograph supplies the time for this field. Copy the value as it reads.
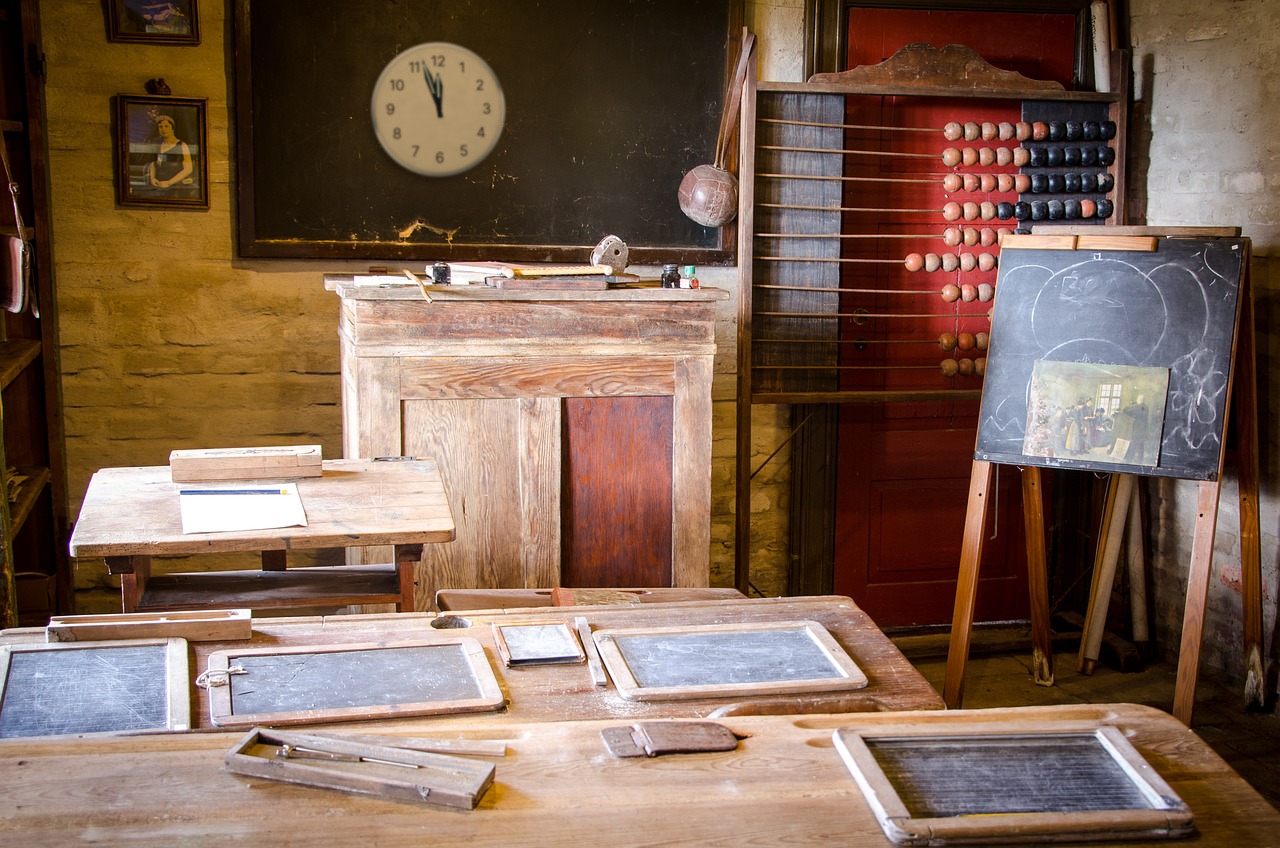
11:57
